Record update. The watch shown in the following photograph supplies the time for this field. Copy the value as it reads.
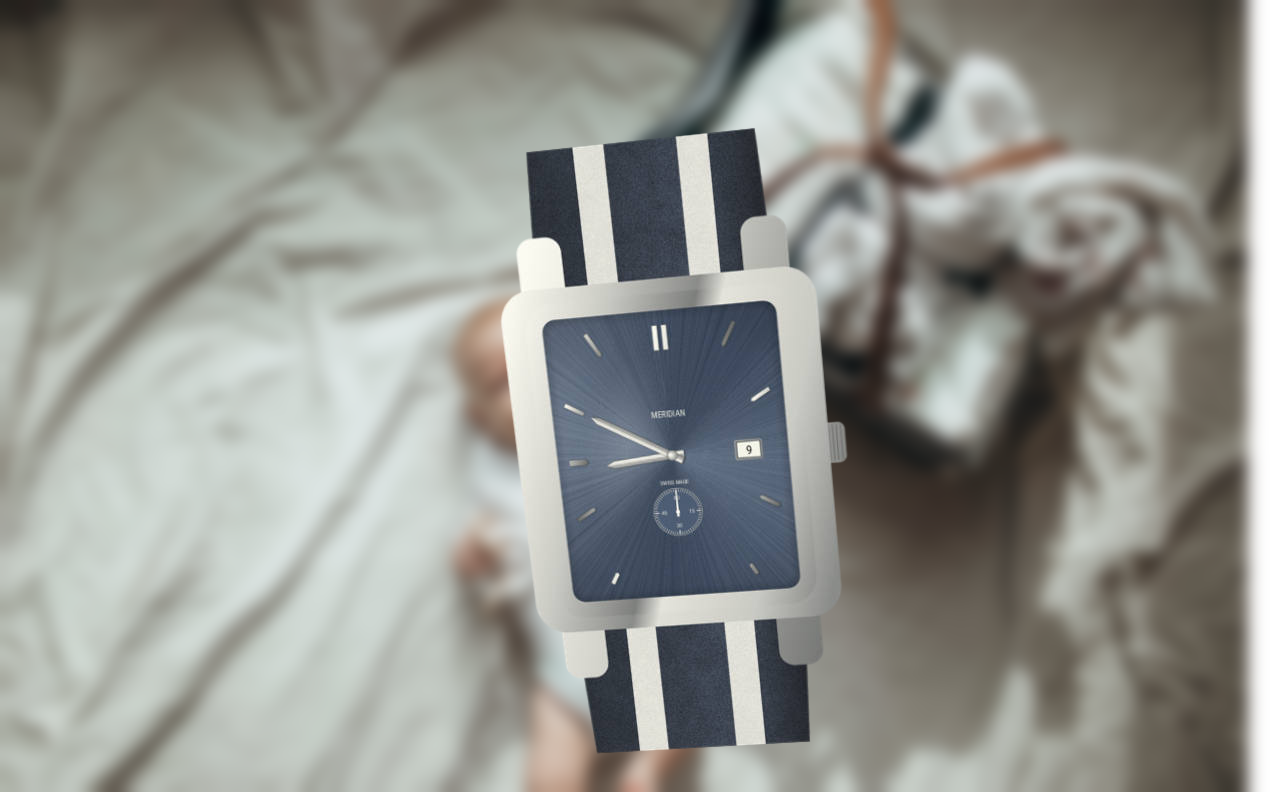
8:50
